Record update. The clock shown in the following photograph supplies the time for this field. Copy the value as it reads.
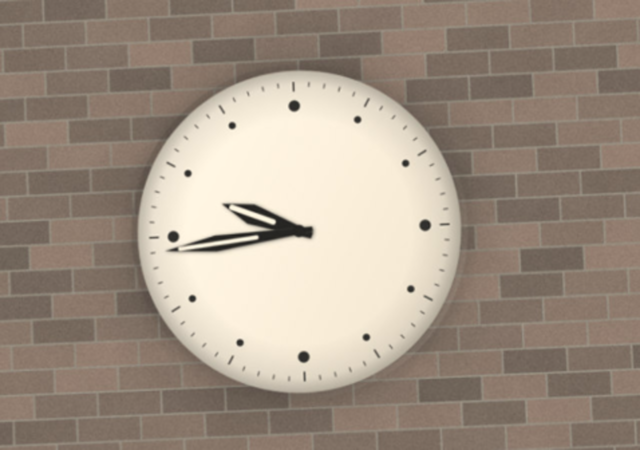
9:44
